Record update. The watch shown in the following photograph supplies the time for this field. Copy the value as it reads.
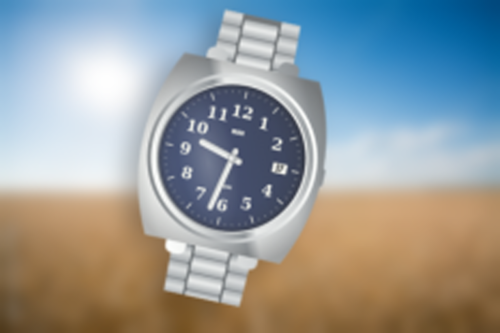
9:32
